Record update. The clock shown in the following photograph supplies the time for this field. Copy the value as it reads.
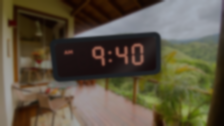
9:40
